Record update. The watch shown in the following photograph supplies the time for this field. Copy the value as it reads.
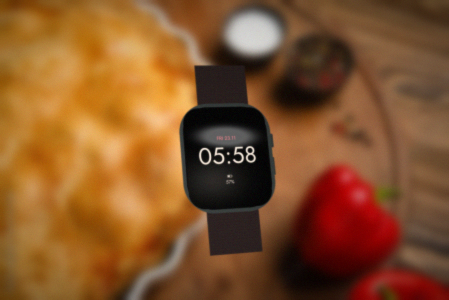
5:58
